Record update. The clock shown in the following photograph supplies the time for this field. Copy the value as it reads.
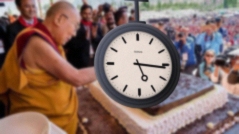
5:16
